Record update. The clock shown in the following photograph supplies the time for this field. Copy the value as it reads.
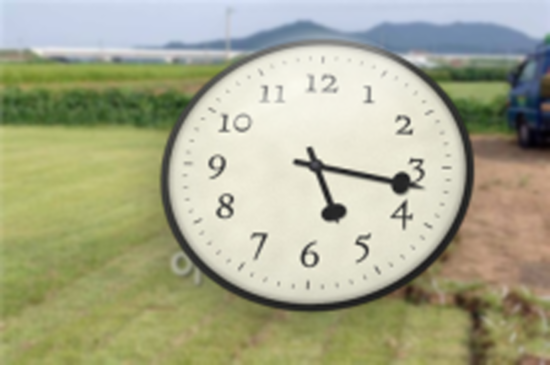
5:17
